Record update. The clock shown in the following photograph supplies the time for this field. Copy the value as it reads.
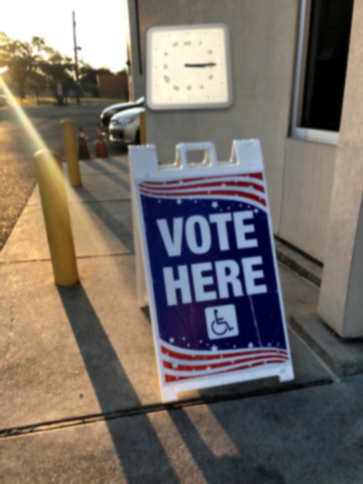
3:15
